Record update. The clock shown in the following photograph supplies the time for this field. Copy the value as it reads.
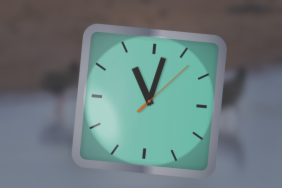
11:02:07
